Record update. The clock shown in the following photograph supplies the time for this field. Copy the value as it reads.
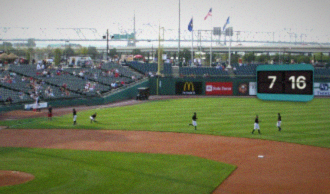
7:16
